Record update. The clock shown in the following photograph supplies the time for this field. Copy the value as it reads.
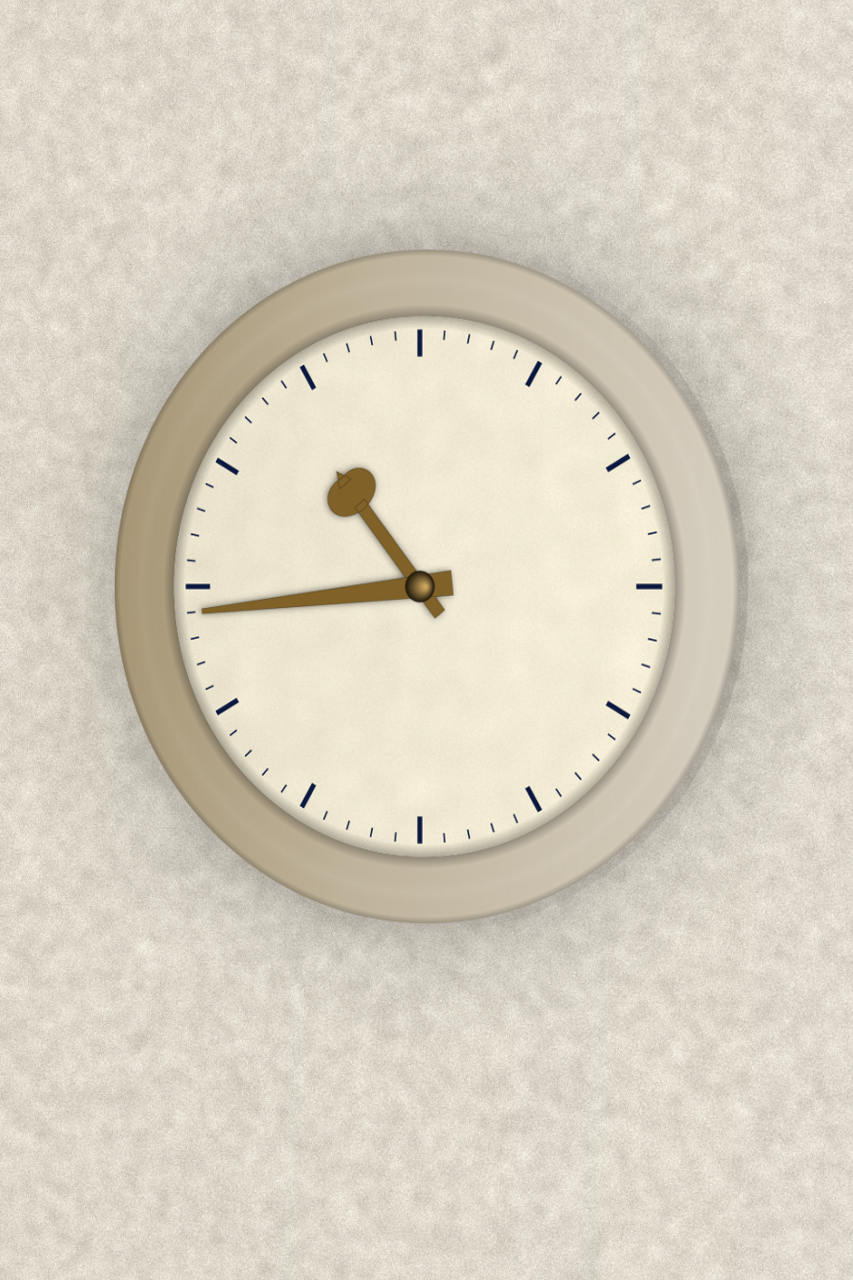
10:44
